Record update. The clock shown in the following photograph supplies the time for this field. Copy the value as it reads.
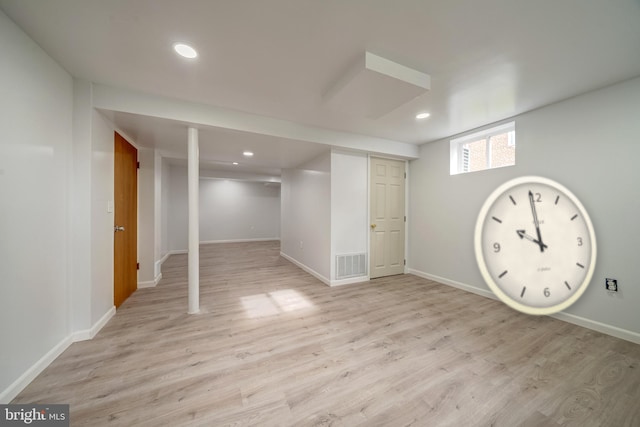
9:59
